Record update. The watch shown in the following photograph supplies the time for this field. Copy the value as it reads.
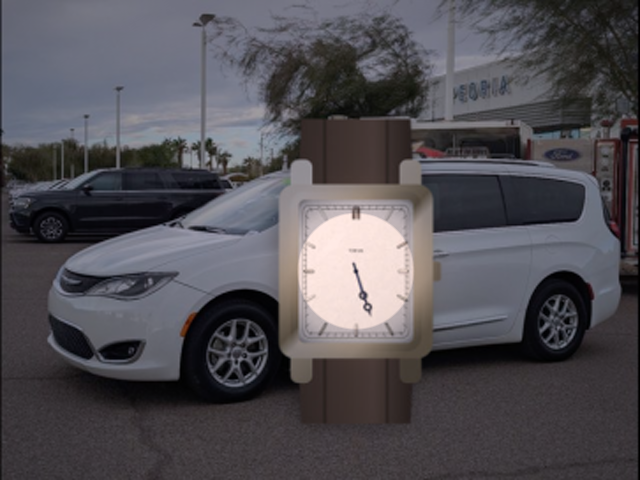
5:27
